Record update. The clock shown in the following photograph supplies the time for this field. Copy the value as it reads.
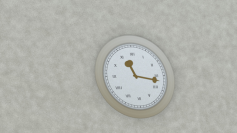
11:17
